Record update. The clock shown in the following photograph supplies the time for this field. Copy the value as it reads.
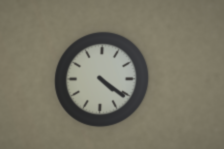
4:21
